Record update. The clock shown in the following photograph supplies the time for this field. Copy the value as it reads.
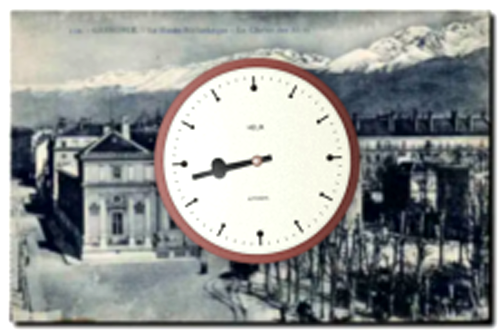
8:43
